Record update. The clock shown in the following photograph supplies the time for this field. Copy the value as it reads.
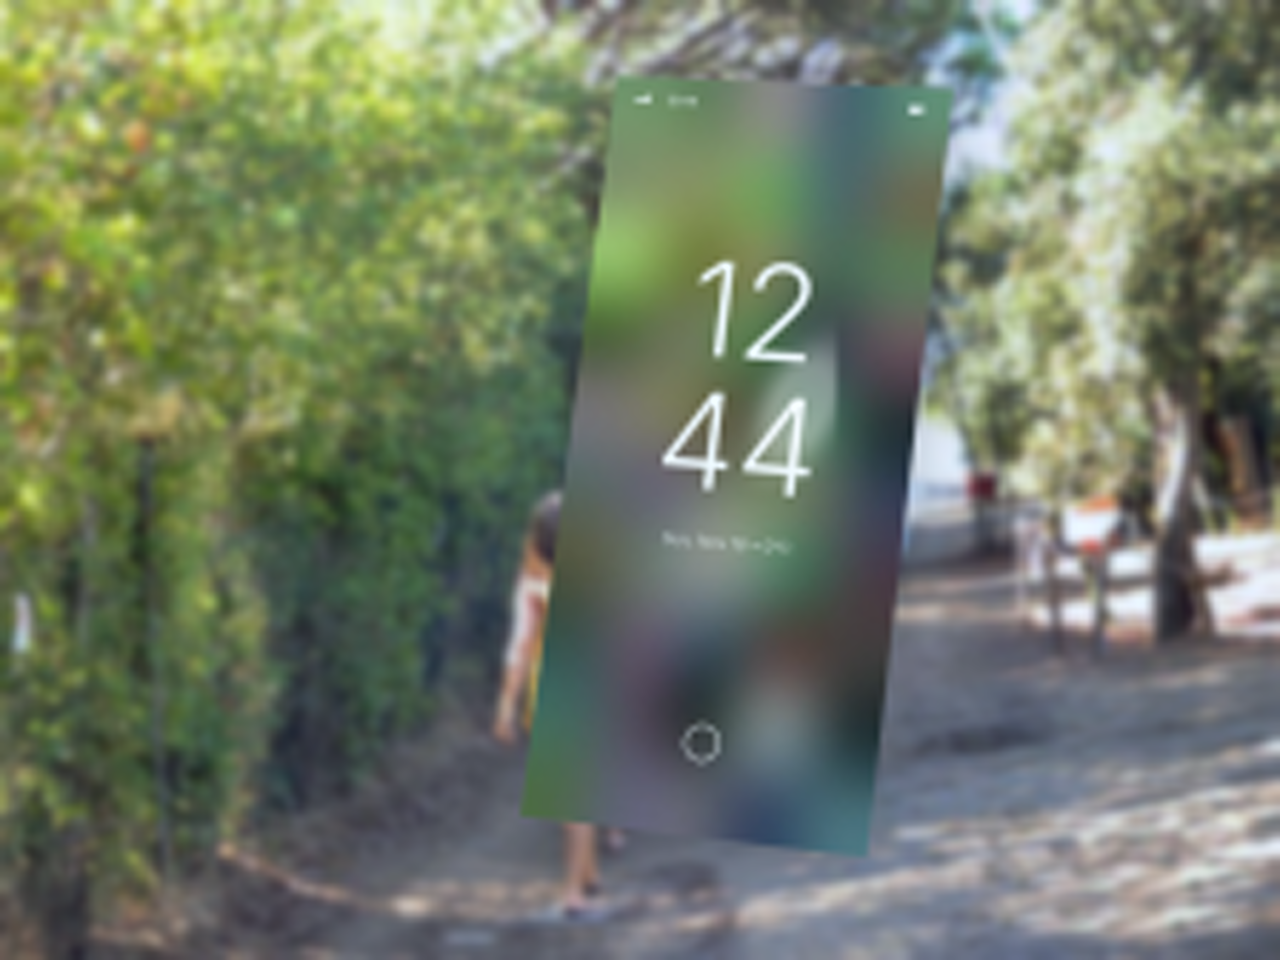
12:44
